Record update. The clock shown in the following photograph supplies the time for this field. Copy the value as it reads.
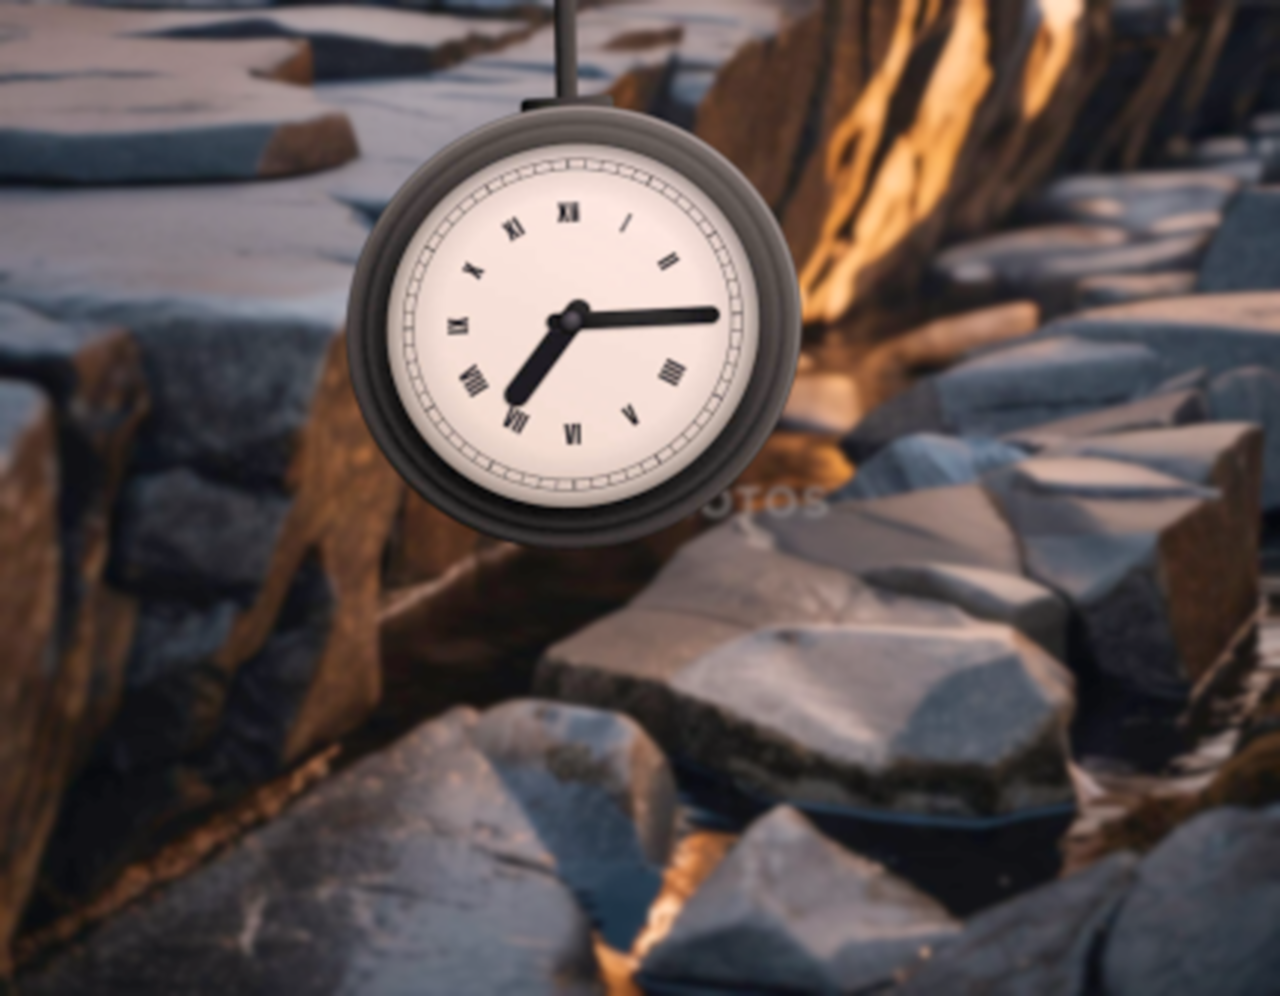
7:15
